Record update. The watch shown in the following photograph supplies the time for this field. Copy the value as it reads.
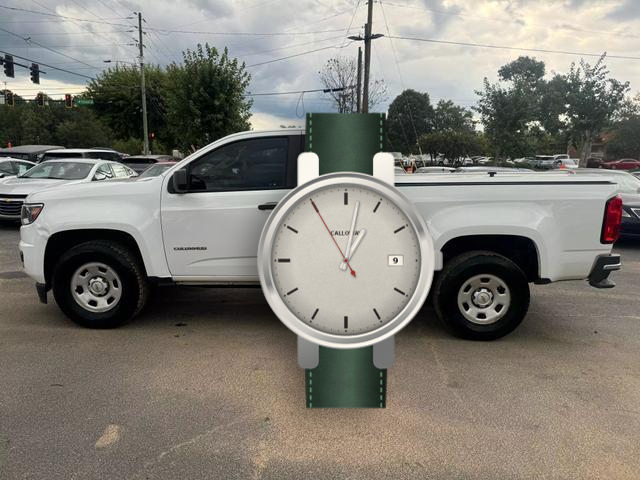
1:01:55
